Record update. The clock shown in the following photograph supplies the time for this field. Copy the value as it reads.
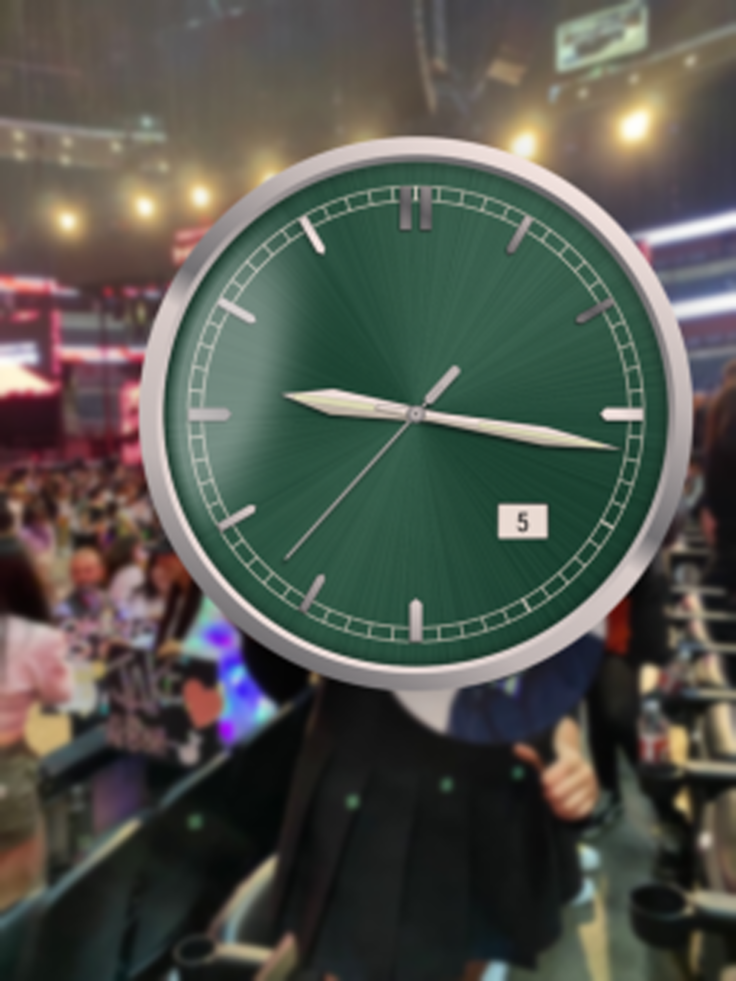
9:16:37
